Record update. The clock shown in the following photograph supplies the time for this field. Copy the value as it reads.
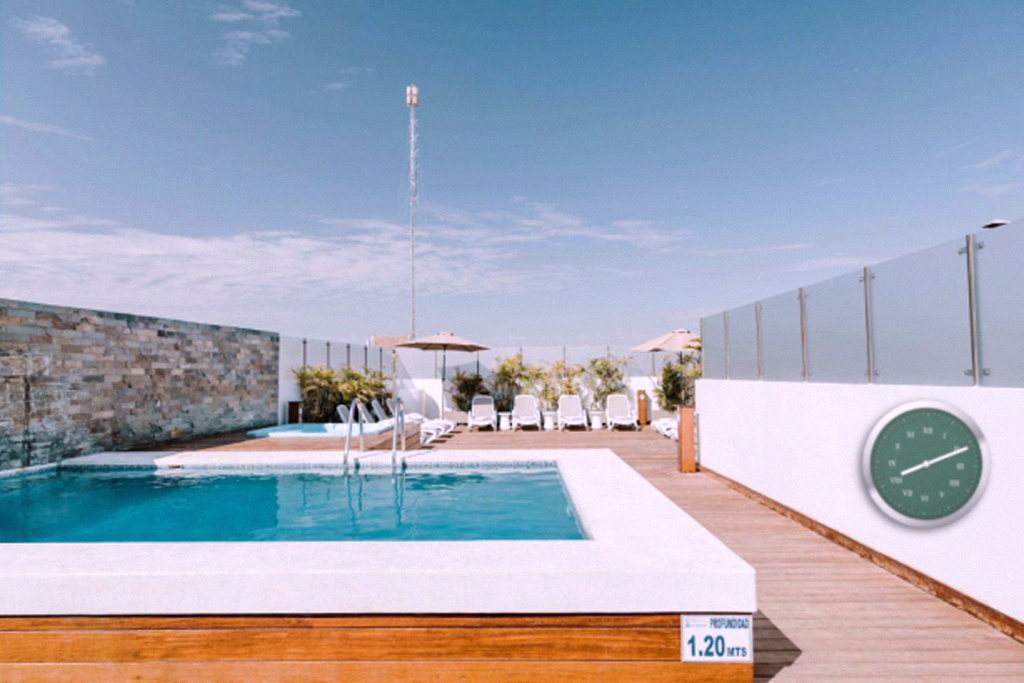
8:11
